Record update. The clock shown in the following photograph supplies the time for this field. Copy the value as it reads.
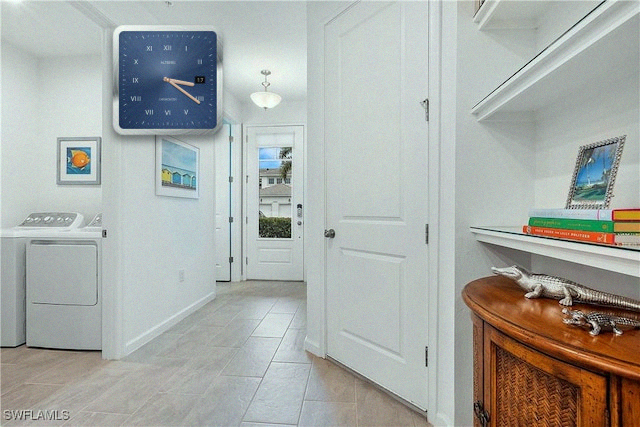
3:21
